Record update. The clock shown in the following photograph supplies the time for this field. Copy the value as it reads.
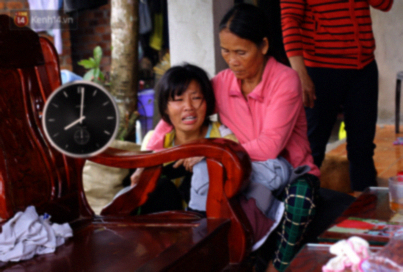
8:01
